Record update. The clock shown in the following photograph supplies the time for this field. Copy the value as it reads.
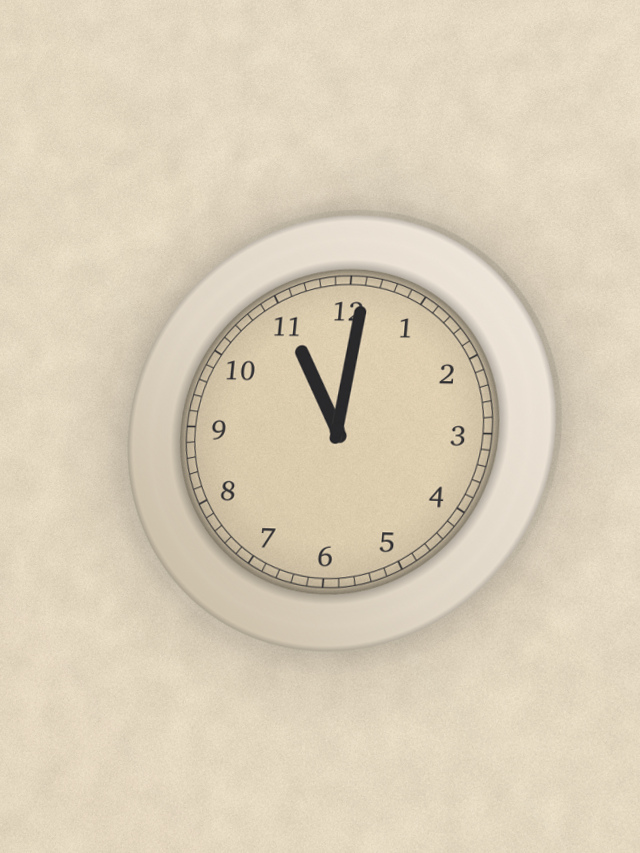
11:01
